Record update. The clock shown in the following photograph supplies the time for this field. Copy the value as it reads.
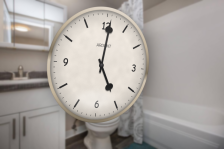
5:01
